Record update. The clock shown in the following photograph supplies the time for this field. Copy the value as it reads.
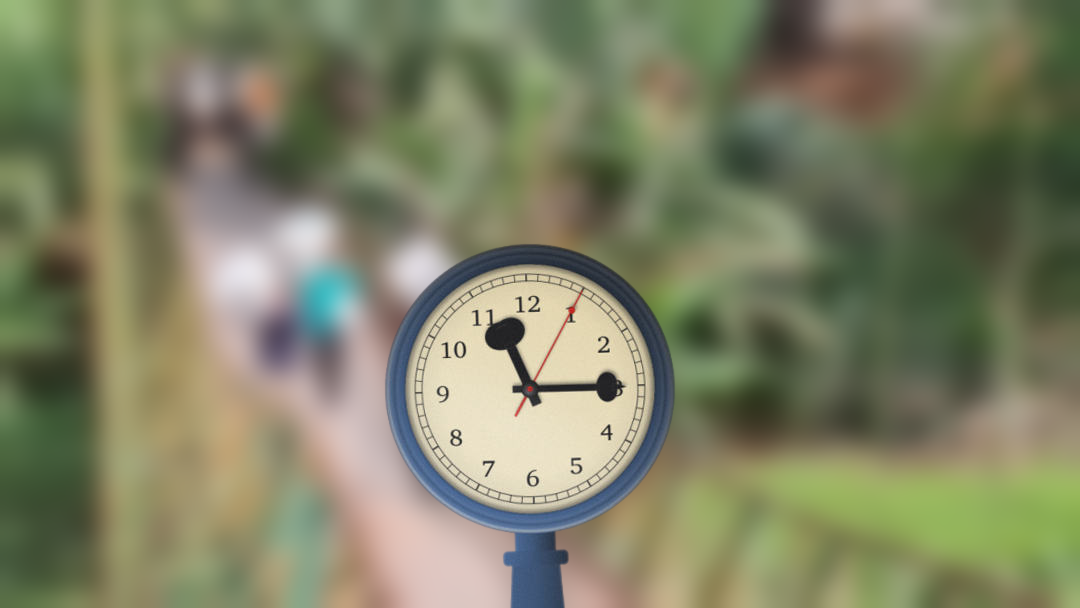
11:15:05
